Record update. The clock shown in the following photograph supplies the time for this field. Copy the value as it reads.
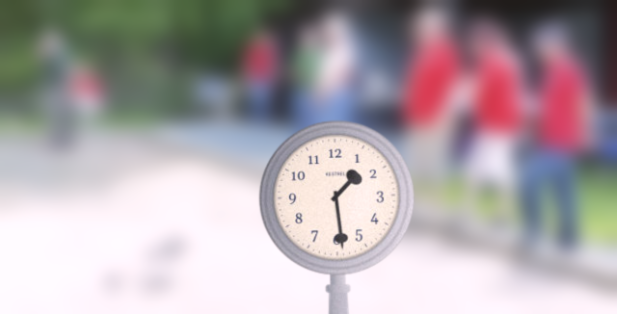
1:29
